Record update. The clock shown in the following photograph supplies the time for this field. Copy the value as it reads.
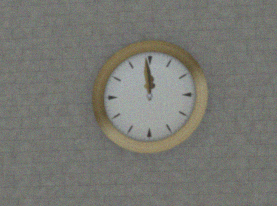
11:59
